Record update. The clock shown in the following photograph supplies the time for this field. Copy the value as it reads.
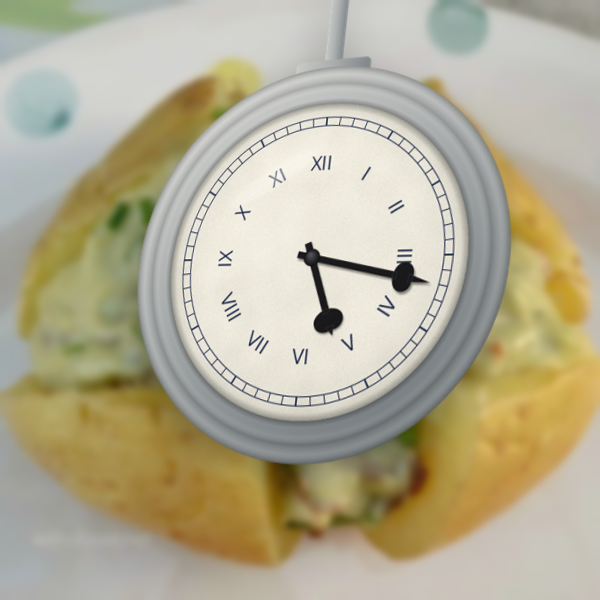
5:17
